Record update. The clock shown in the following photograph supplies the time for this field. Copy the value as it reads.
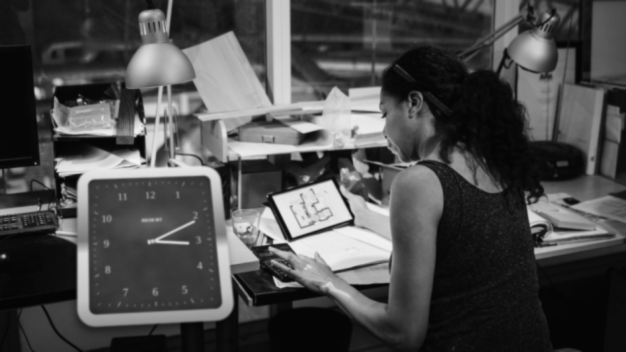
3:11
